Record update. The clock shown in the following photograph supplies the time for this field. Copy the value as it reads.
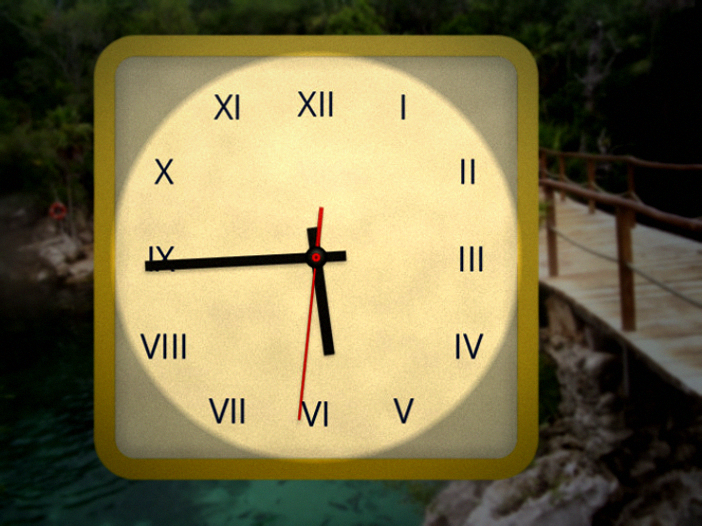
5:44:31
